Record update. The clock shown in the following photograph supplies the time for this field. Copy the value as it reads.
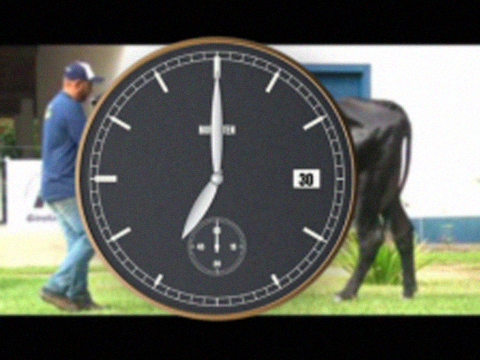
7:00
